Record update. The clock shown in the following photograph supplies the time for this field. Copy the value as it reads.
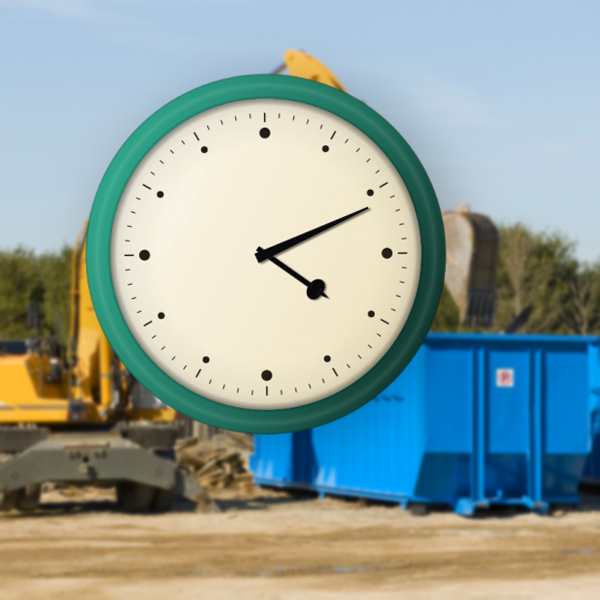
4:11
